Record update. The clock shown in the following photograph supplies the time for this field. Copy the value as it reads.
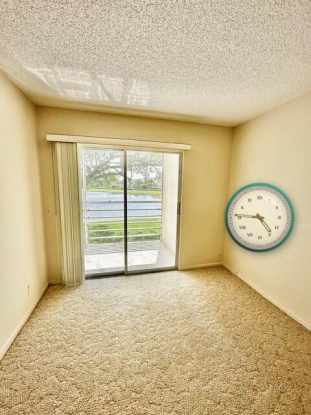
4:46
